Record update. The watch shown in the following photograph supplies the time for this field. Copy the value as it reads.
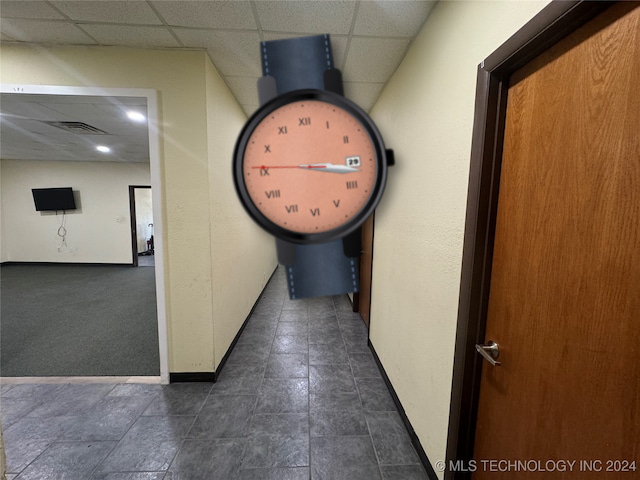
3:16:46
